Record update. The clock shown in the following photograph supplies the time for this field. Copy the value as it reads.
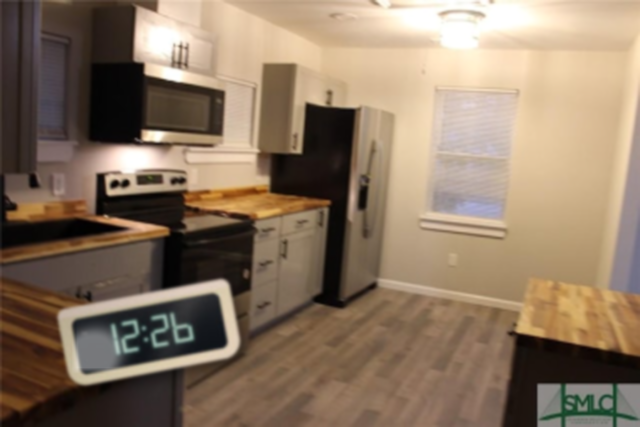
12:26
